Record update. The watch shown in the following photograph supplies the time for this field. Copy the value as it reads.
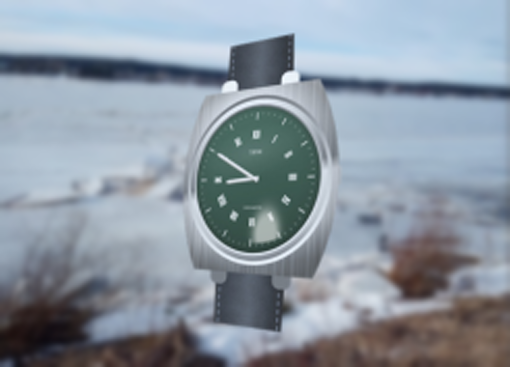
8:50
